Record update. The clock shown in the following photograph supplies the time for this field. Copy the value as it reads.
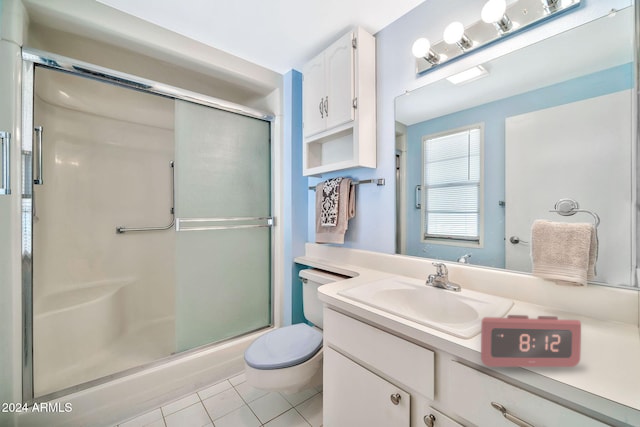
8:12
